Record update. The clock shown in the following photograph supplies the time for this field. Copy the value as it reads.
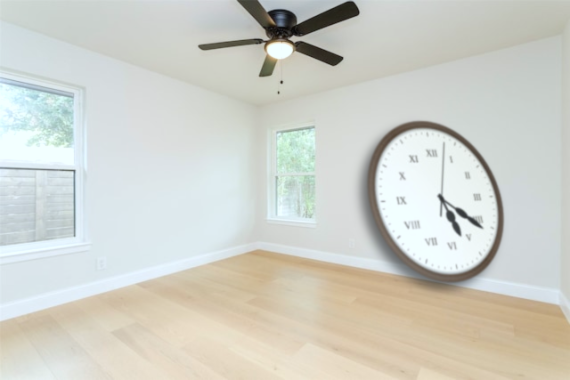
5:21:03
